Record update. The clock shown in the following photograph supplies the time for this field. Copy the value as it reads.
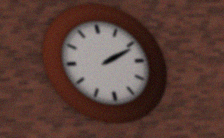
2:11
